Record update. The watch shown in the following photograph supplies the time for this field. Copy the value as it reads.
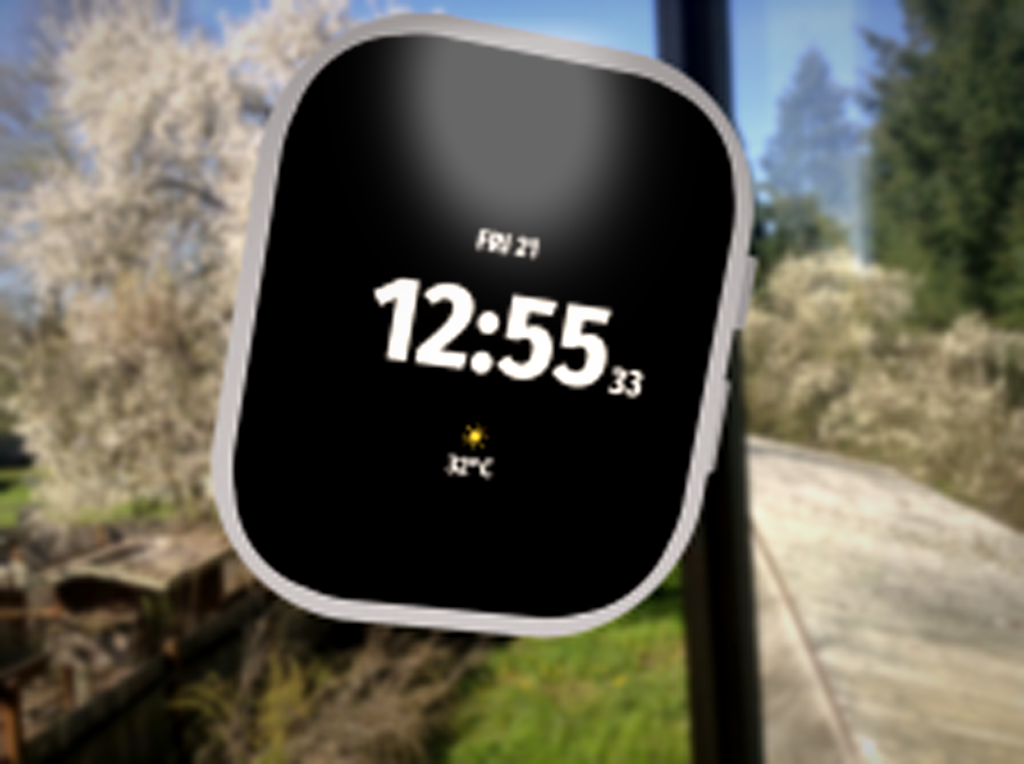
12:55:33
